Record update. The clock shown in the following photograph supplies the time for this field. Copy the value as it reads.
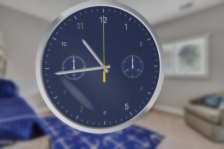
10:44
